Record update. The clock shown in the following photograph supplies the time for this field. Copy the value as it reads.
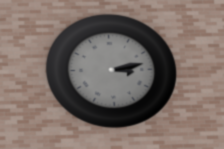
3:13
